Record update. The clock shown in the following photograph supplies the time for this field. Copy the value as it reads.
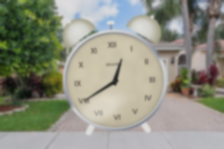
12:40
